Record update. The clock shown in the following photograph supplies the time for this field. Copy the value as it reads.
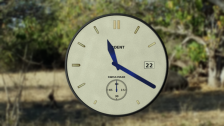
11:20
